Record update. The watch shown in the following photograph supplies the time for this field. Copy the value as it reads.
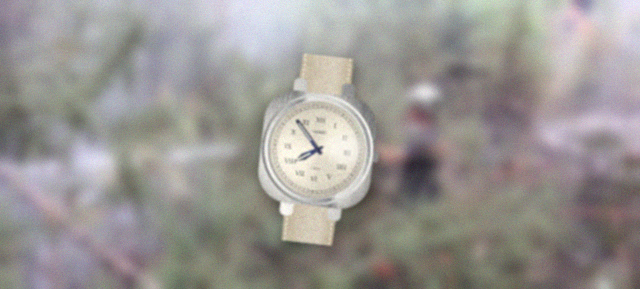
7:53
